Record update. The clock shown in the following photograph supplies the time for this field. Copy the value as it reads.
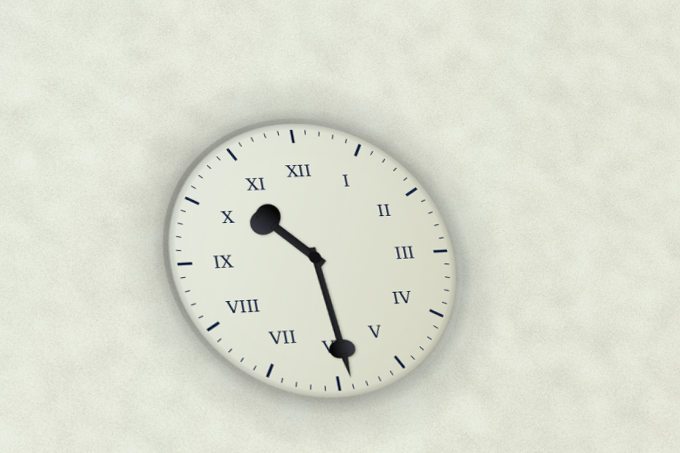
10:29
